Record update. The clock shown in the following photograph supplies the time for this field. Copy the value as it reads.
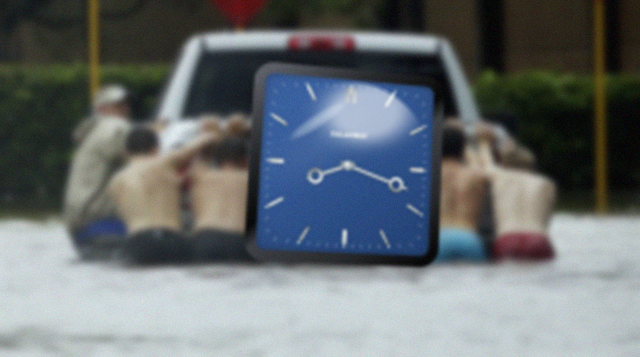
8:18
